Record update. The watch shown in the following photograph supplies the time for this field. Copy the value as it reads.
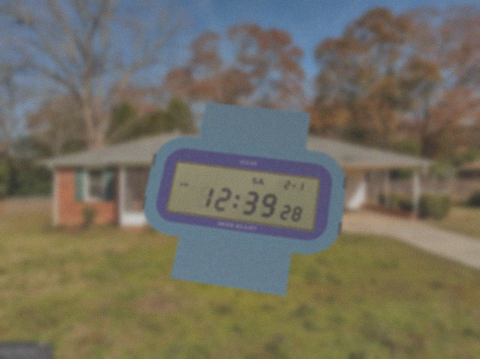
12:39:28
